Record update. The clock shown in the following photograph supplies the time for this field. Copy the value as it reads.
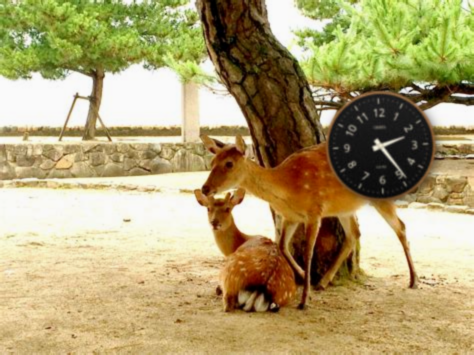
2:24
